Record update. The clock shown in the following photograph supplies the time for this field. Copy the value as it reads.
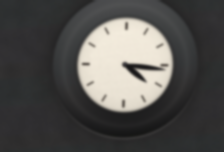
4:16
